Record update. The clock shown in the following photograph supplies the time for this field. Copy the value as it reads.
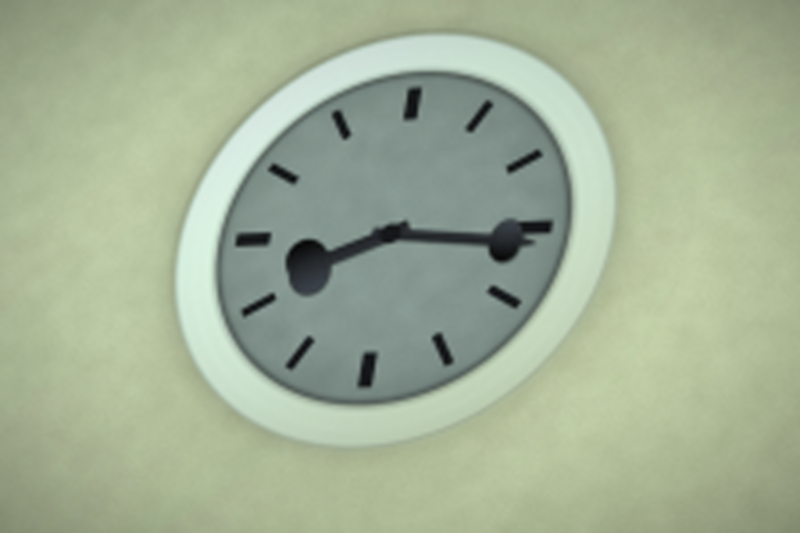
8:16
